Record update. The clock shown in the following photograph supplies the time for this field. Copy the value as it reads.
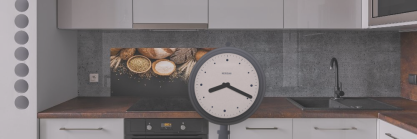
8:19
